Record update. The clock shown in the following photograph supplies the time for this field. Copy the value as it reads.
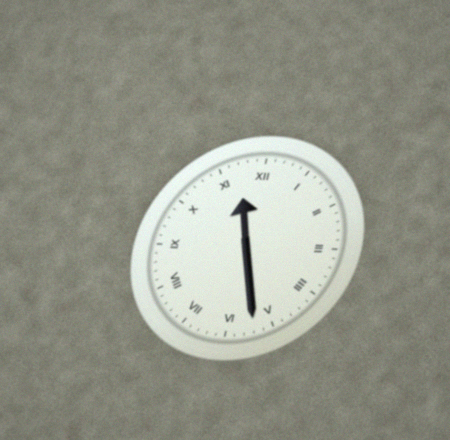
11:27
